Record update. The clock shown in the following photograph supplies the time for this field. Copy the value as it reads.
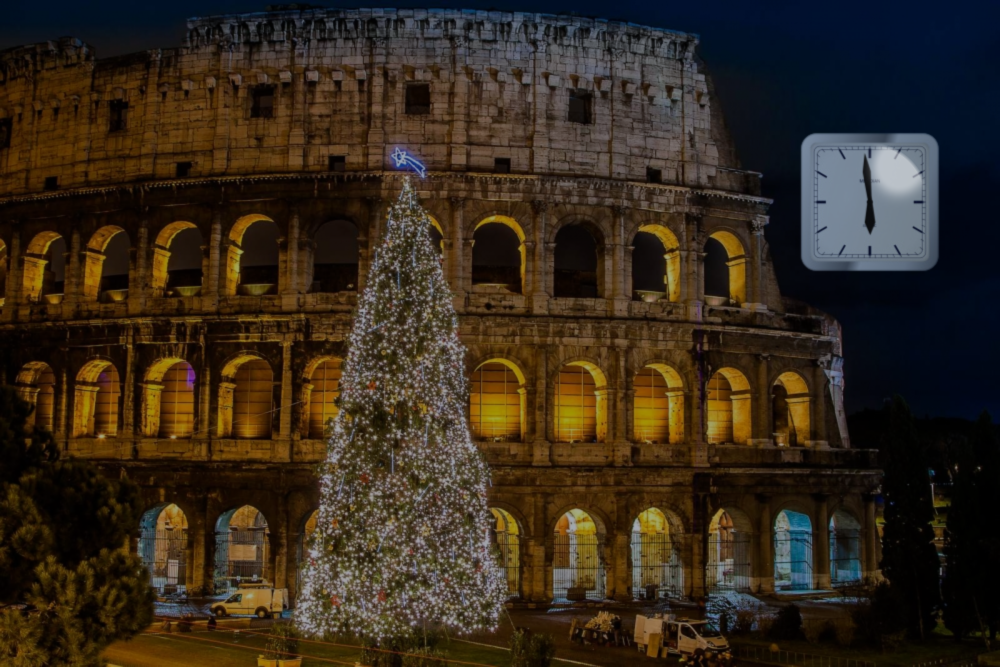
5:59
